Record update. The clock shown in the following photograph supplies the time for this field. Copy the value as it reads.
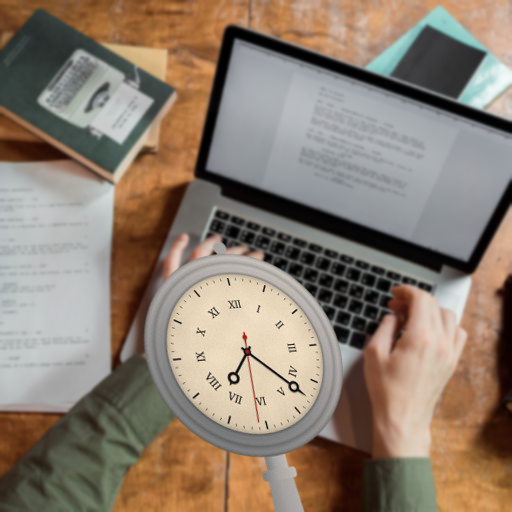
7:22:31
